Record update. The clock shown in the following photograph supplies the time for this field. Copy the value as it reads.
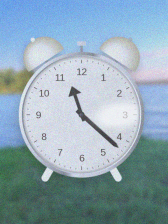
11:22
